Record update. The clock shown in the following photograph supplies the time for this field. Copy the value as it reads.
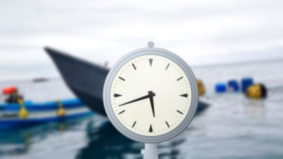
5:42
